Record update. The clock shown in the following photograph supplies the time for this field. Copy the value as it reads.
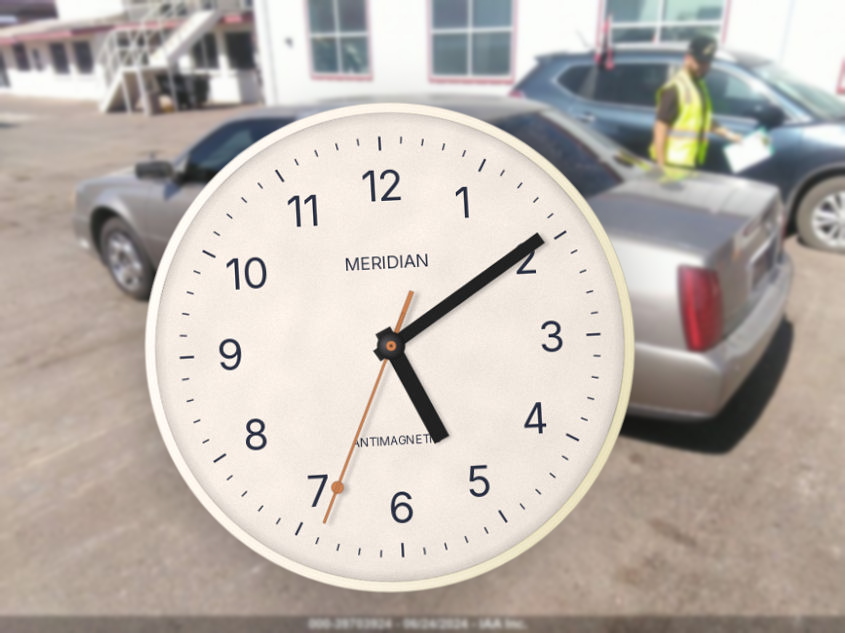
5:09:34
